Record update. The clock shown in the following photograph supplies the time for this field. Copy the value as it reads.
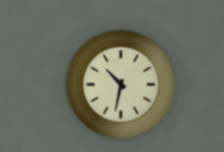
10:32
